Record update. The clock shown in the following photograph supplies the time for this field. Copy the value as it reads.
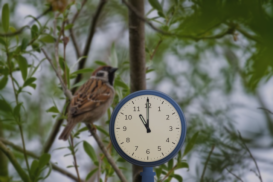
11:00
